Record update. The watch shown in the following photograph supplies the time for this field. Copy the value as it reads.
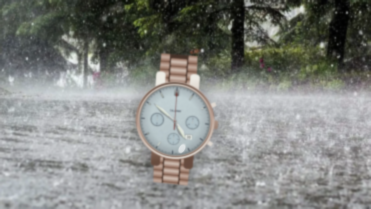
4:51
